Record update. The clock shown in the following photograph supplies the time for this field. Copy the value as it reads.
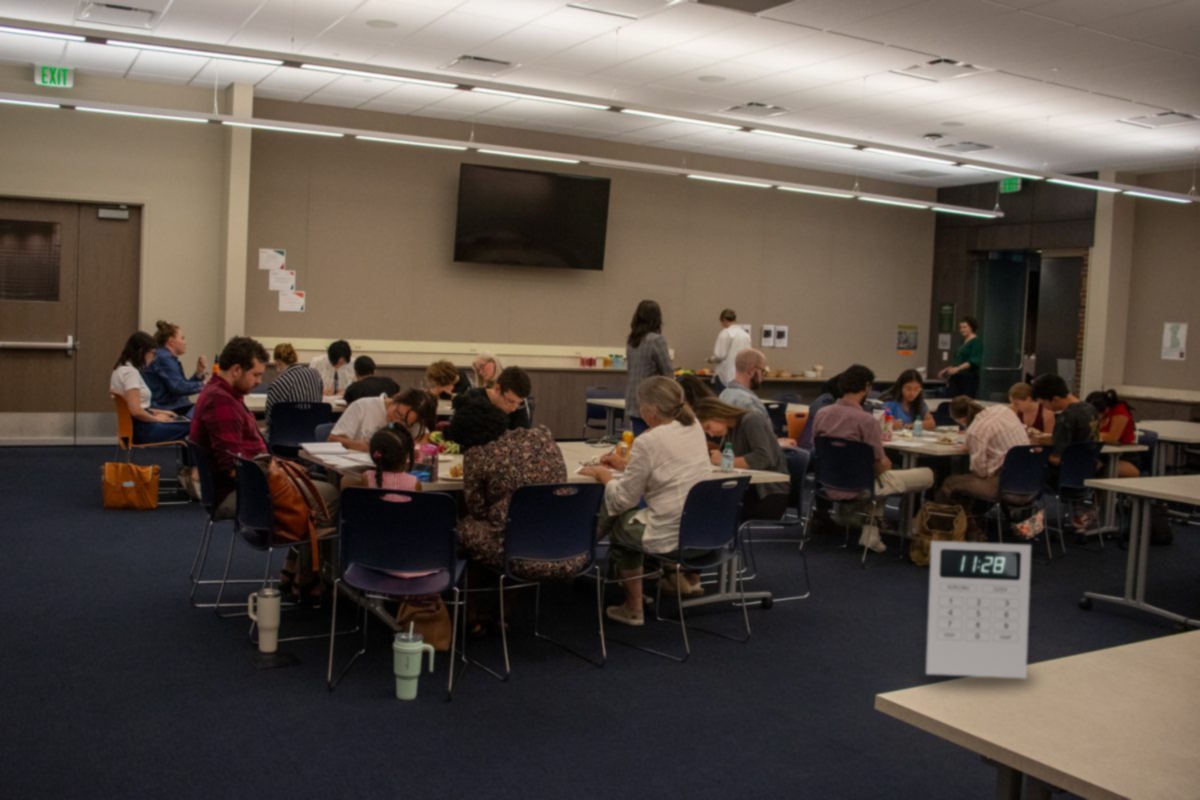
11:28
